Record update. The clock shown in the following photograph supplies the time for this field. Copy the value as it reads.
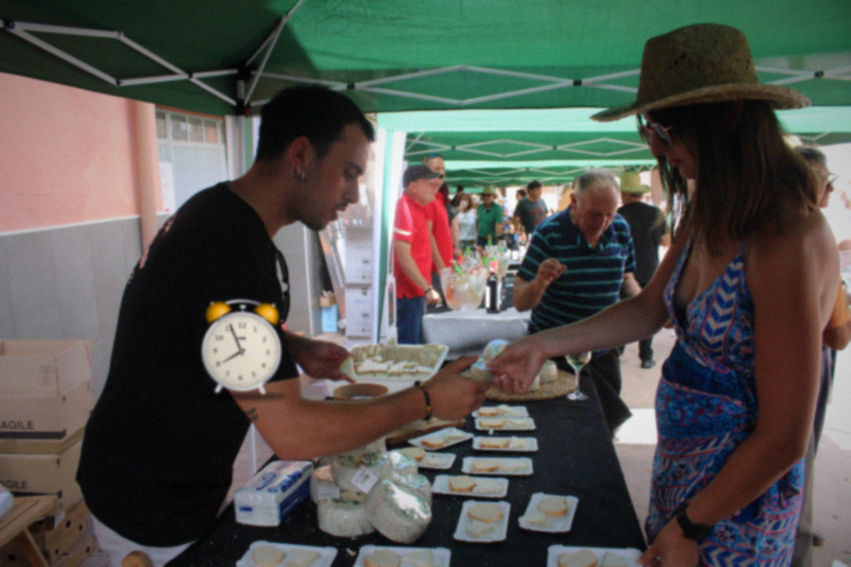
7:56
